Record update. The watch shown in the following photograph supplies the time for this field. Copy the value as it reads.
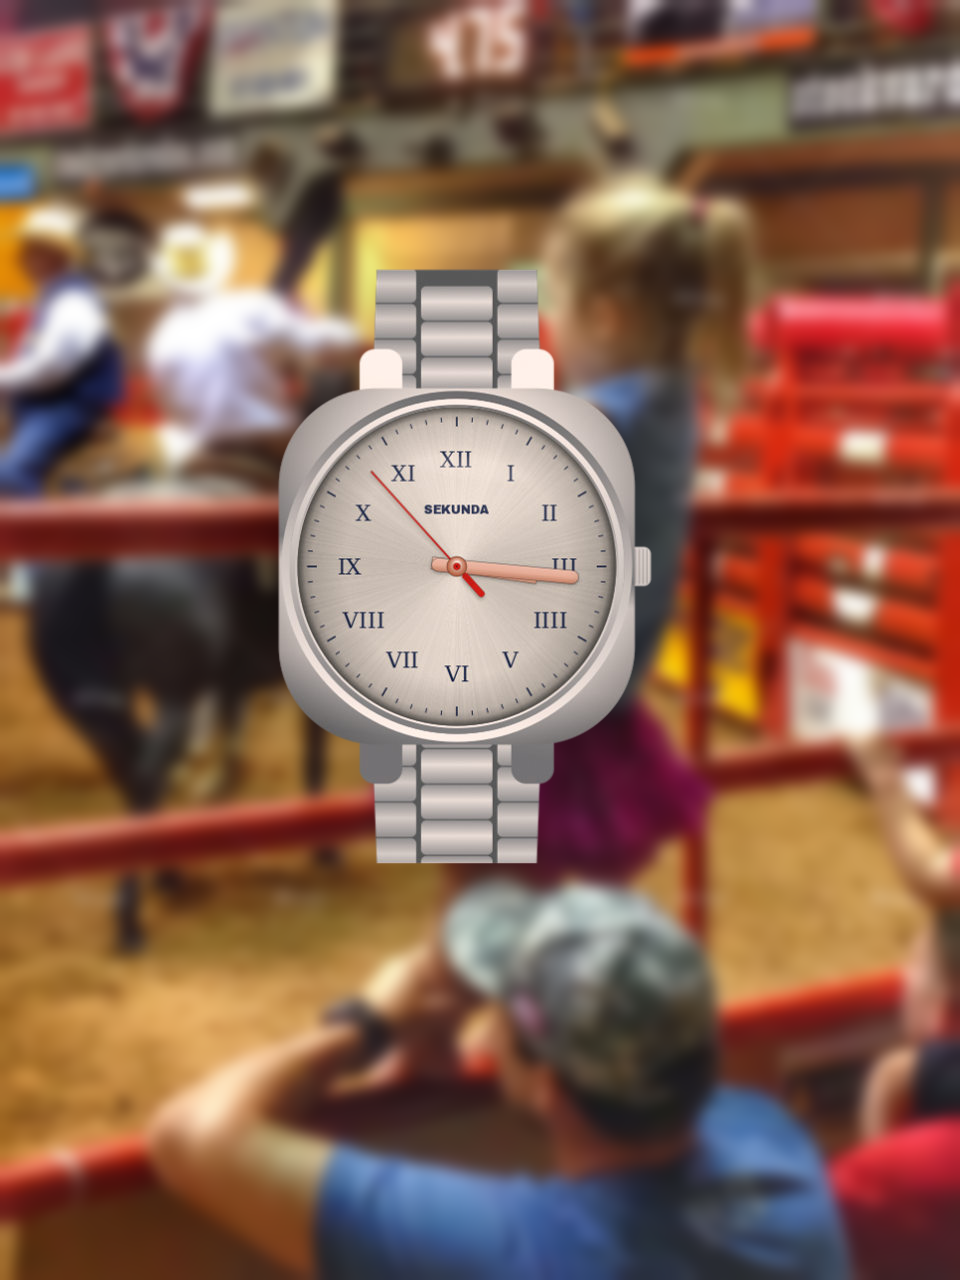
3:15:53
